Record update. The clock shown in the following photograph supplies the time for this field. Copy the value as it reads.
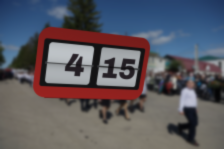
4:15
